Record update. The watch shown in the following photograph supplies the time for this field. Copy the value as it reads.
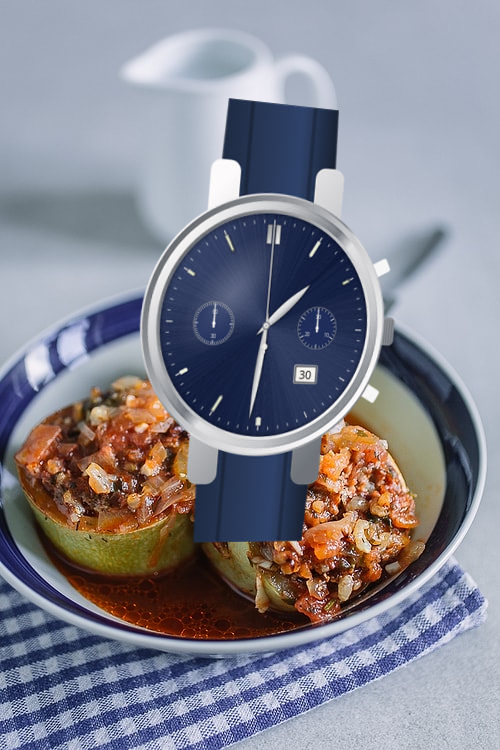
1:31
